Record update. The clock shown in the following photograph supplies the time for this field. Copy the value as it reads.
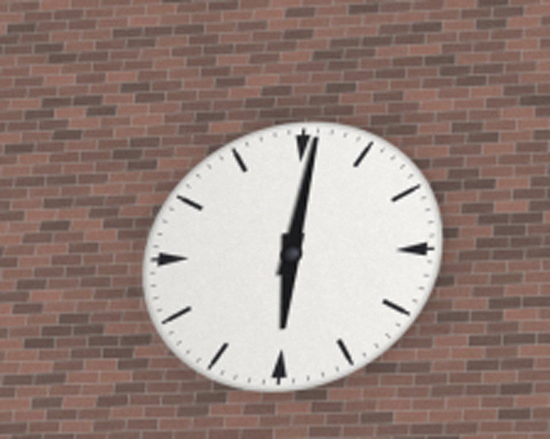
6:01
